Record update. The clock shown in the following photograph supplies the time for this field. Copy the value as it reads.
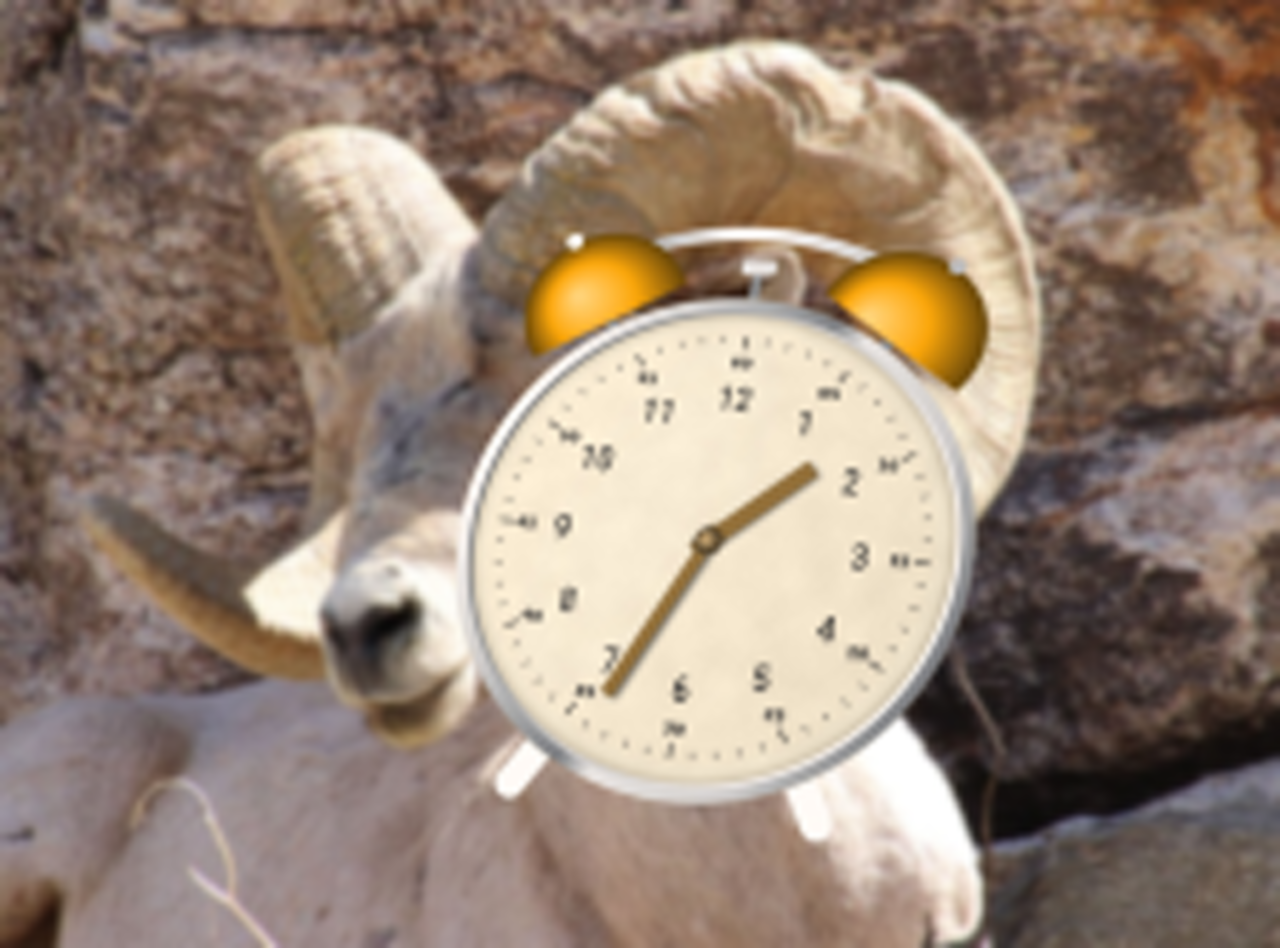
1:34
